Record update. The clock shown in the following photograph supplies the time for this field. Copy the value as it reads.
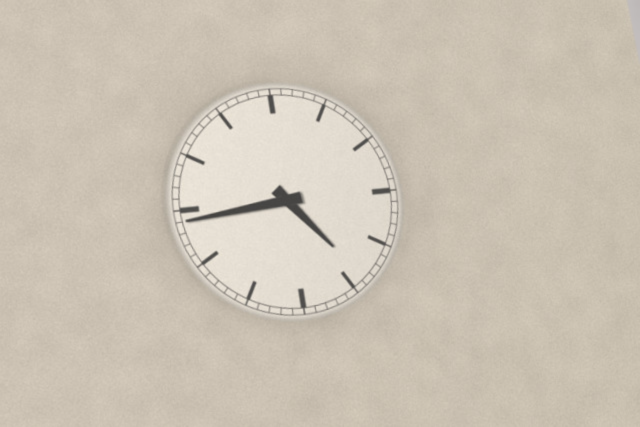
4:44
